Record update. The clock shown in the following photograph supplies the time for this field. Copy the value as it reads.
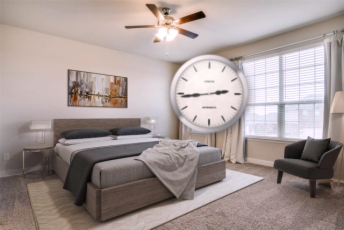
2:44
